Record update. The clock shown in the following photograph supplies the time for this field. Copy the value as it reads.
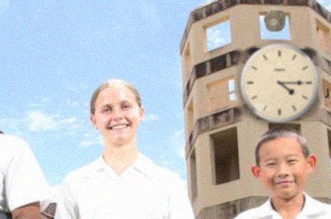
4:15
